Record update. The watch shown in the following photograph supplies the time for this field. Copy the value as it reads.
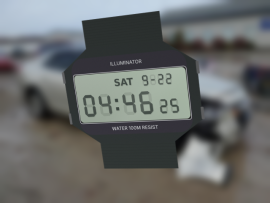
4:46:25
